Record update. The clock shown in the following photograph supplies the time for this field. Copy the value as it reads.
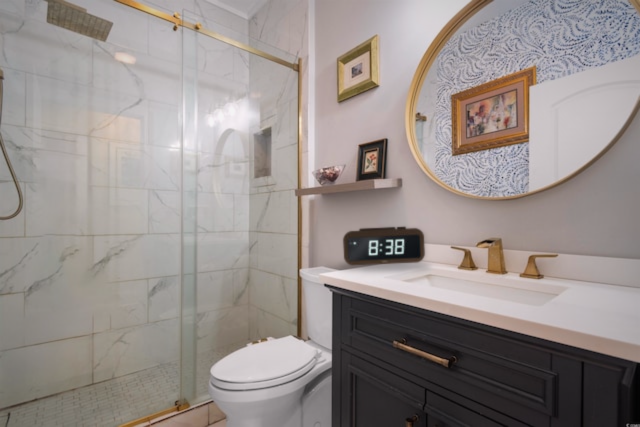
8:38
